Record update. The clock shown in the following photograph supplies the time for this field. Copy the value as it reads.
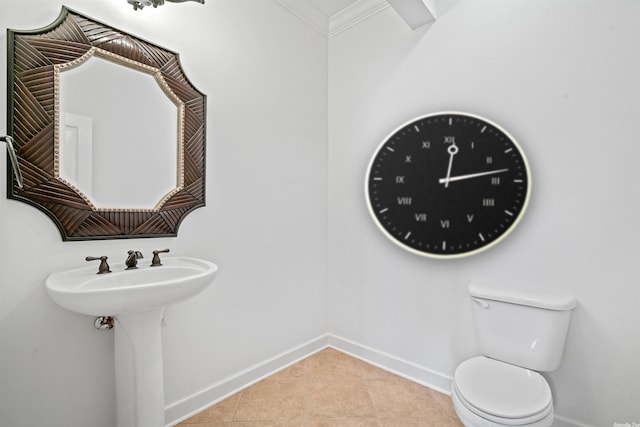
12:13
